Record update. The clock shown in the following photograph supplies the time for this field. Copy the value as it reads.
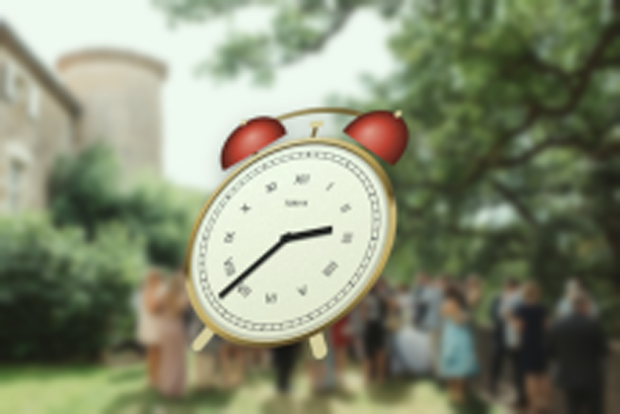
2:37
